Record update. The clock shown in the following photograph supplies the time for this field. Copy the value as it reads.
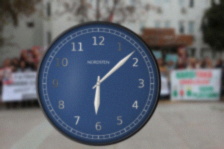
6:08
